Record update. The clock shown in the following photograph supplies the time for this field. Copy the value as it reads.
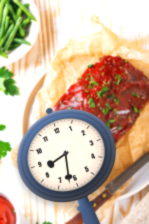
8:32
